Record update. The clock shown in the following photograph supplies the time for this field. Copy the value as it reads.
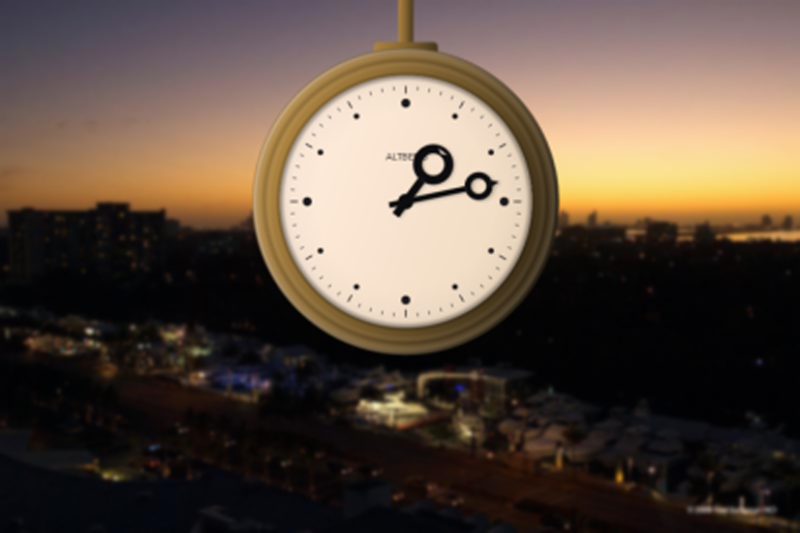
1:13
